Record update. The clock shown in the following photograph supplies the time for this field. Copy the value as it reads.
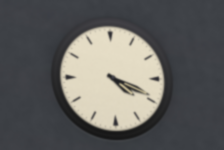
4:19
